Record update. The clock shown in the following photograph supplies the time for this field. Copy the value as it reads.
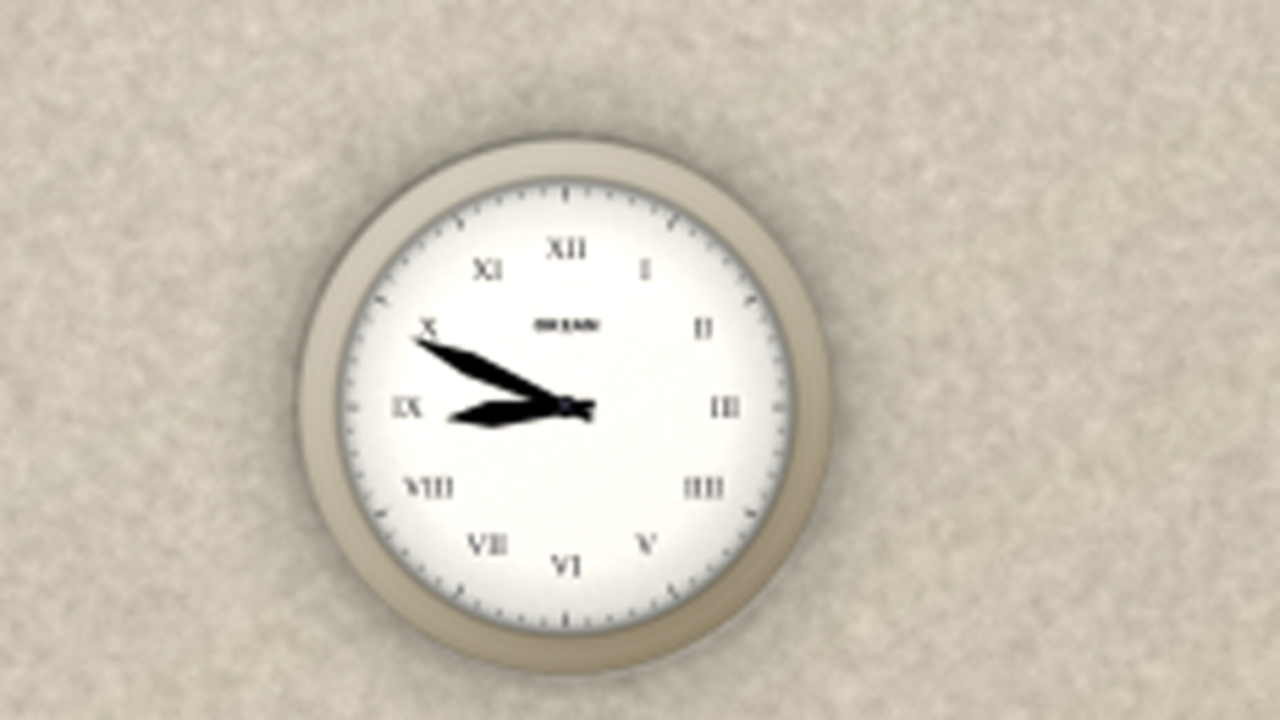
8:49
